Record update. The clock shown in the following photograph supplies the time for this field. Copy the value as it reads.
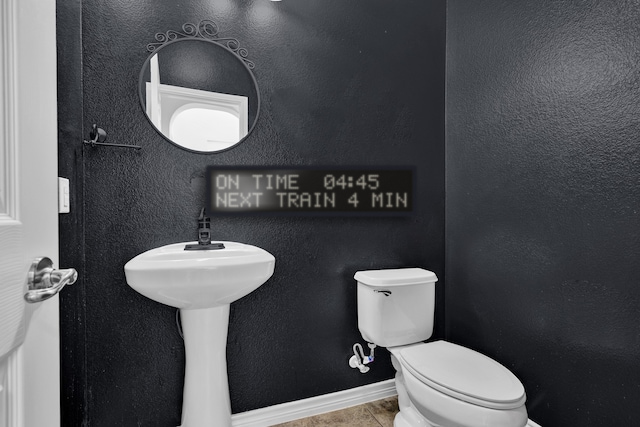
4:45
